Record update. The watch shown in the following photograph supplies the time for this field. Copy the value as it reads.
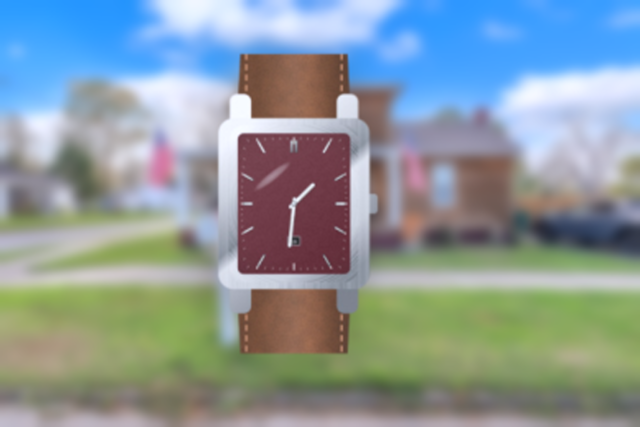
1:31
